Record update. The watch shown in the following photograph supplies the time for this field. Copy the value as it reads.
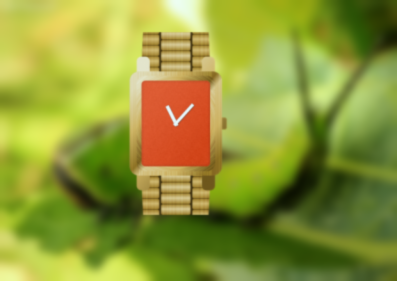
11:07
